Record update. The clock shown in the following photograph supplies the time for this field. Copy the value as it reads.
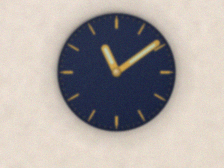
11:09
